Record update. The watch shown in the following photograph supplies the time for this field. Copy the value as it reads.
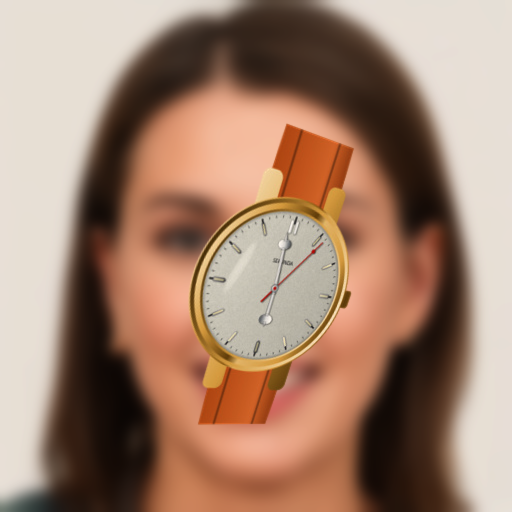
5:59:06
